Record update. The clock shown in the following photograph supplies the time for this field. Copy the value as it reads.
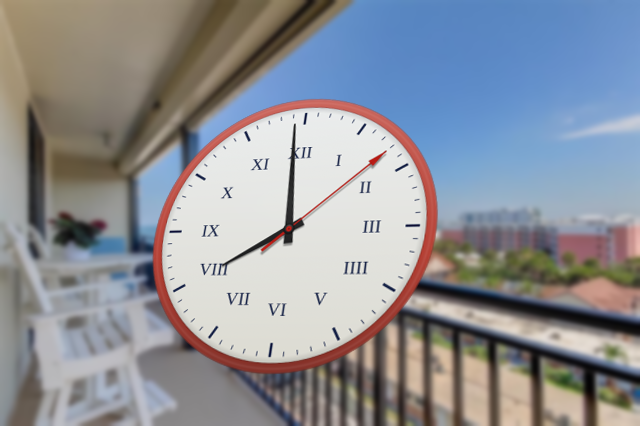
7:59:08
